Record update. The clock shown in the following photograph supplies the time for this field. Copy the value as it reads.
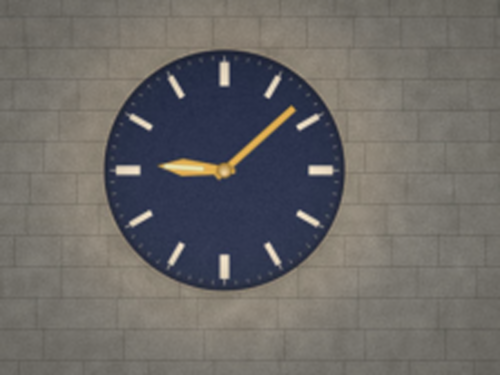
9:08
